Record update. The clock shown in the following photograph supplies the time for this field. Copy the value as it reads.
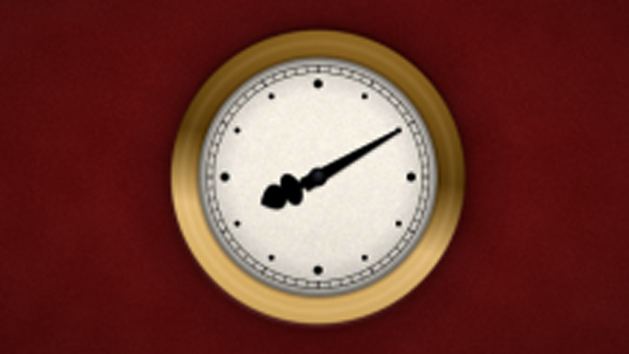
8:10
